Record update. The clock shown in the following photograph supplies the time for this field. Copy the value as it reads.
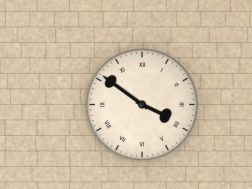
3:51
